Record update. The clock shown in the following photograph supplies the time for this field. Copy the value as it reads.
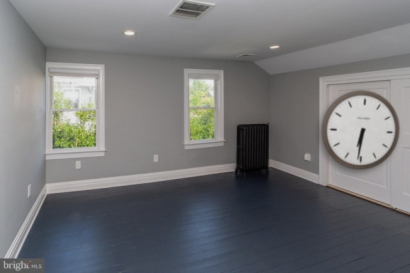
6:31
